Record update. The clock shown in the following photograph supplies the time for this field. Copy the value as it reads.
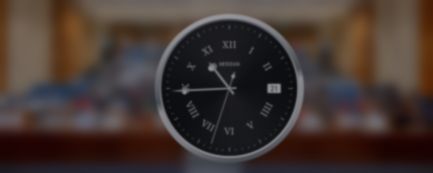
10:44:33
